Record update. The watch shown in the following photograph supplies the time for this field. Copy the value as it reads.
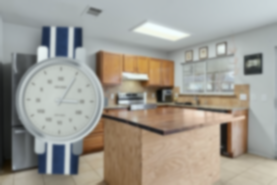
3:05
